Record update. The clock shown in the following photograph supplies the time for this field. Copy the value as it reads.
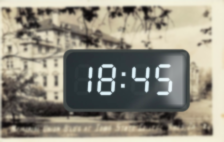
18:45
